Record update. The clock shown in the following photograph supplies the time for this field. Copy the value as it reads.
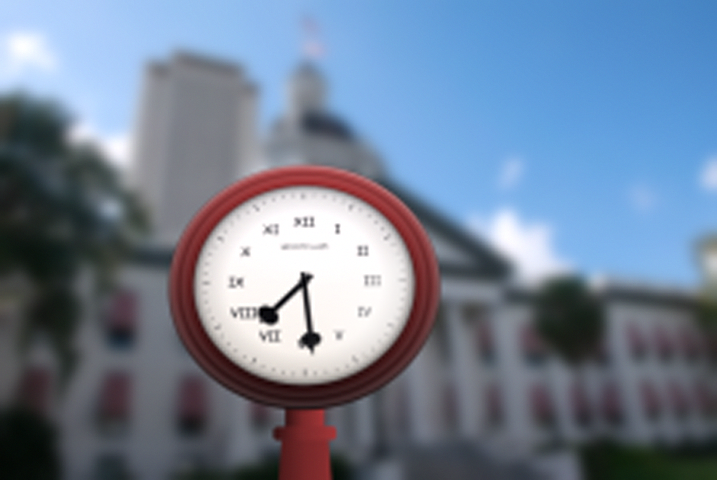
7:29
